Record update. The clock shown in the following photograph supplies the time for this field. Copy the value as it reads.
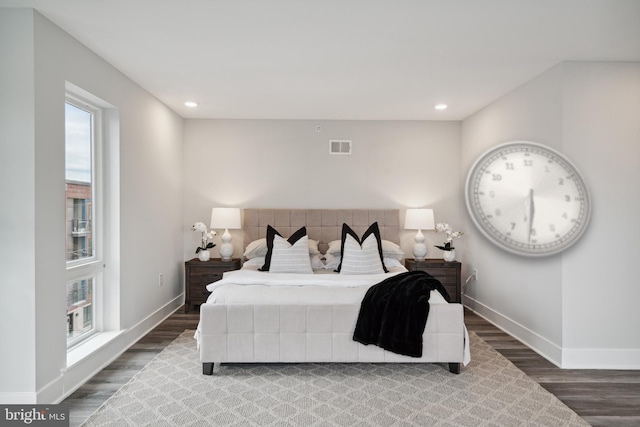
6:31
